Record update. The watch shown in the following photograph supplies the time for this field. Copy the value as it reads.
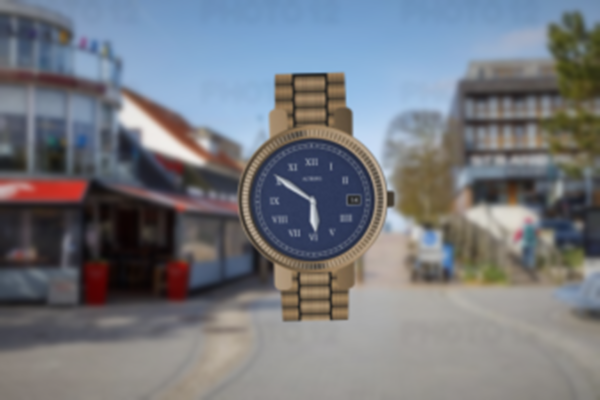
5:51
